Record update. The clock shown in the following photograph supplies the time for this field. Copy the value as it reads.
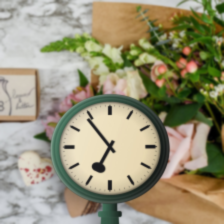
6:54
